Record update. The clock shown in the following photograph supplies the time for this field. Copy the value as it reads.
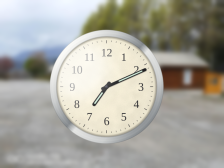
7:11
